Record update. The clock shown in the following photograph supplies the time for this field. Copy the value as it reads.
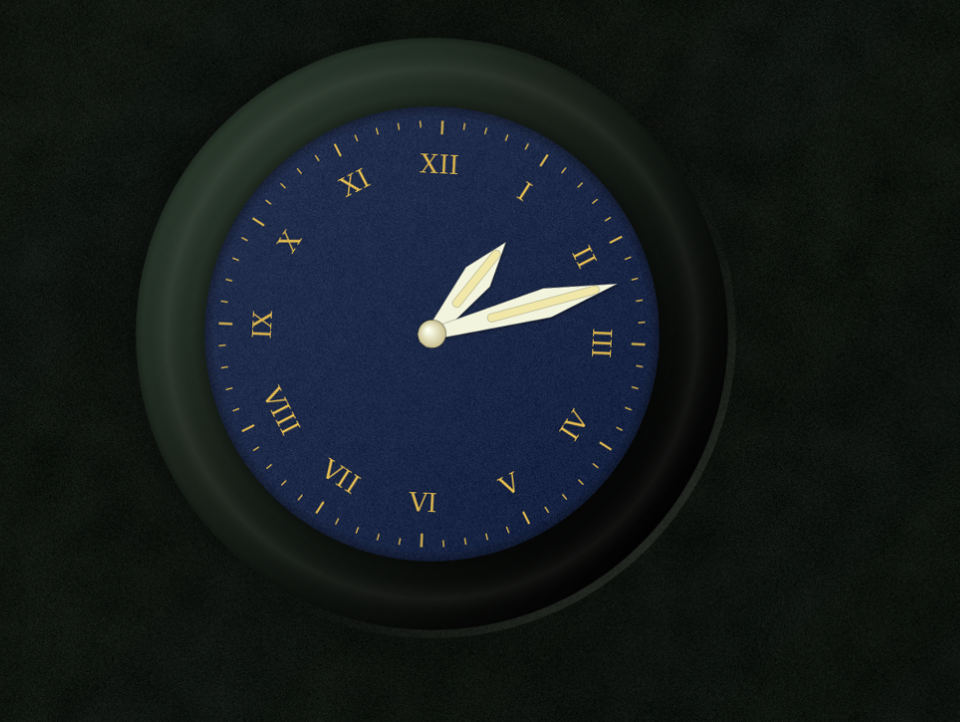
1:12
